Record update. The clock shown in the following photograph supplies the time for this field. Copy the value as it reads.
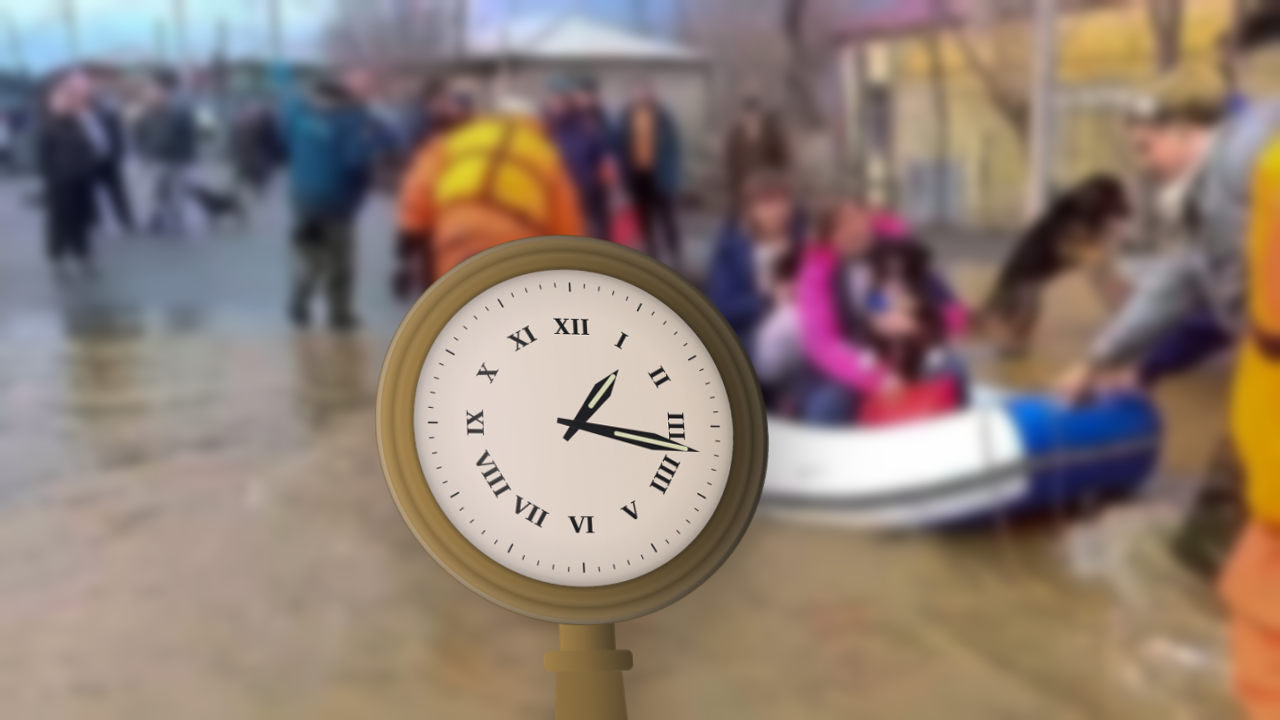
1:17
